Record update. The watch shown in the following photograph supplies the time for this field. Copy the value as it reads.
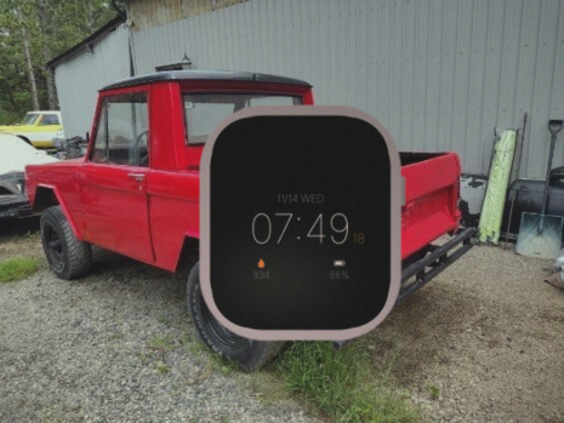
7:49:18
